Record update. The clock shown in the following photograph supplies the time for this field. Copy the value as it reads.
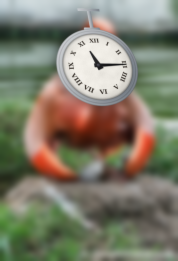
11:15
